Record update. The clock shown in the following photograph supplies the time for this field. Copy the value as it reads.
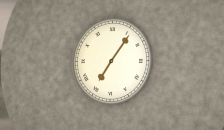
7:06
